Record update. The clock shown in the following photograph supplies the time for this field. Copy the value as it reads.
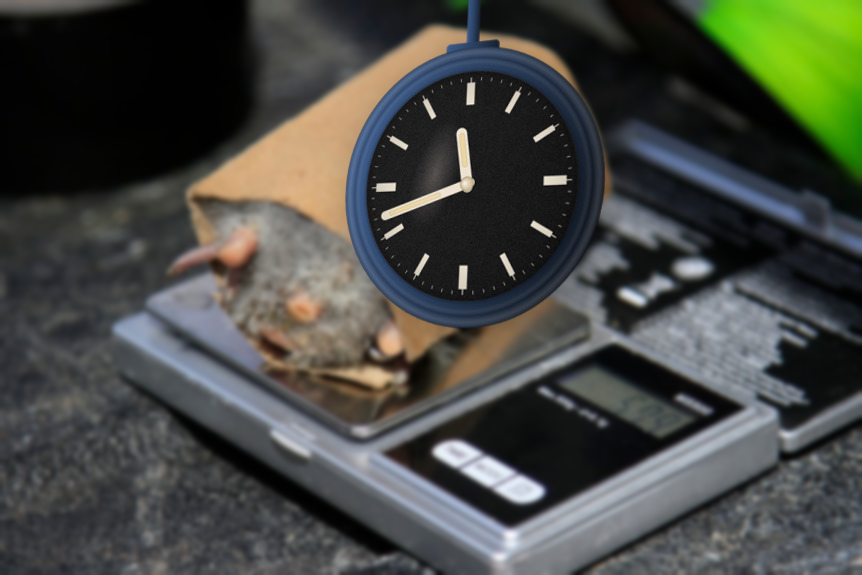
11:42
